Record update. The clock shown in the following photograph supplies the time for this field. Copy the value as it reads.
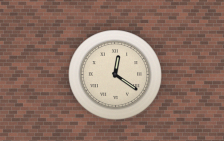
12:21
